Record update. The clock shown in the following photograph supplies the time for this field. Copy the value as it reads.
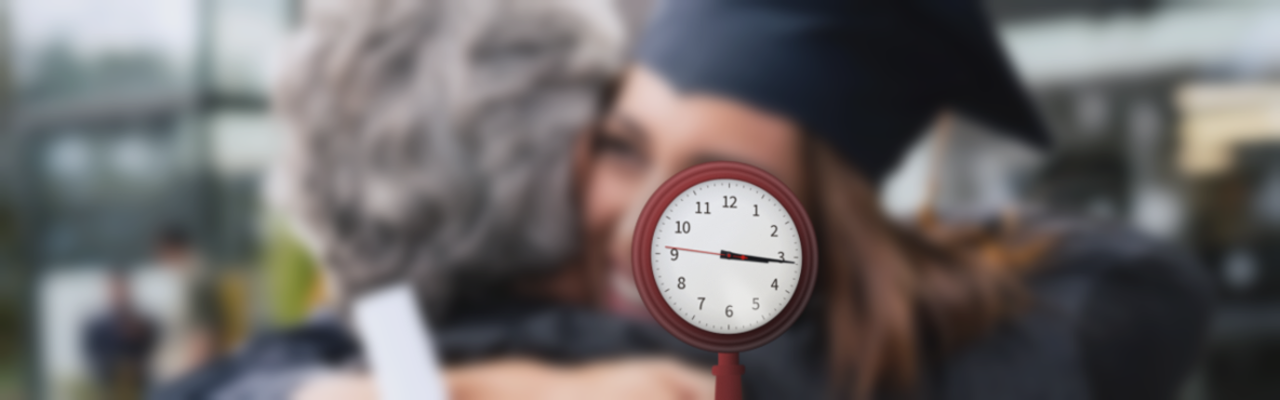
3:15:46
